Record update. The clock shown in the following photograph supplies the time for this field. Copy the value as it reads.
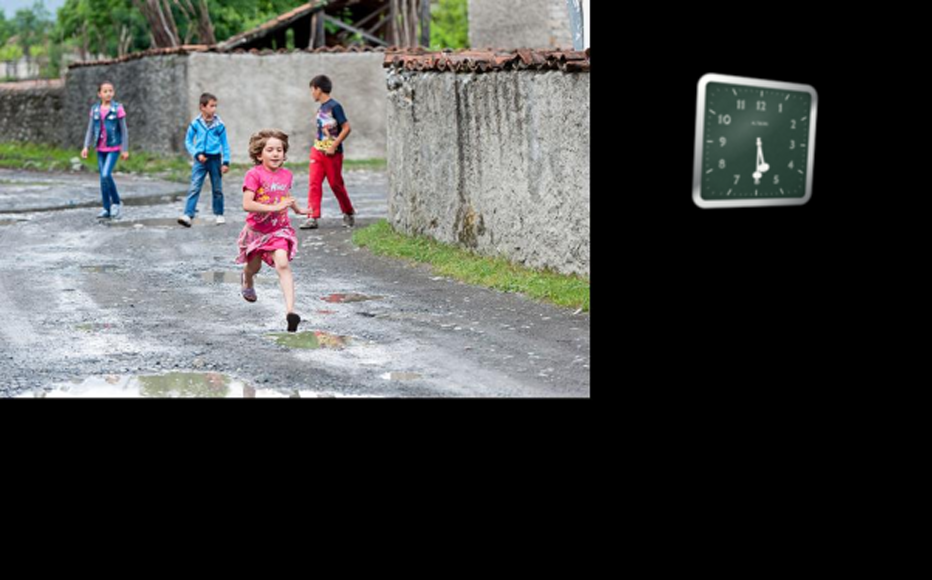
5:30
